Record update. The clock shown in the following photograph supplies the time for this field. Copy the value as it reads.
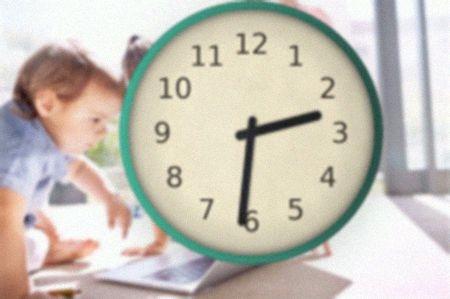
2:31
